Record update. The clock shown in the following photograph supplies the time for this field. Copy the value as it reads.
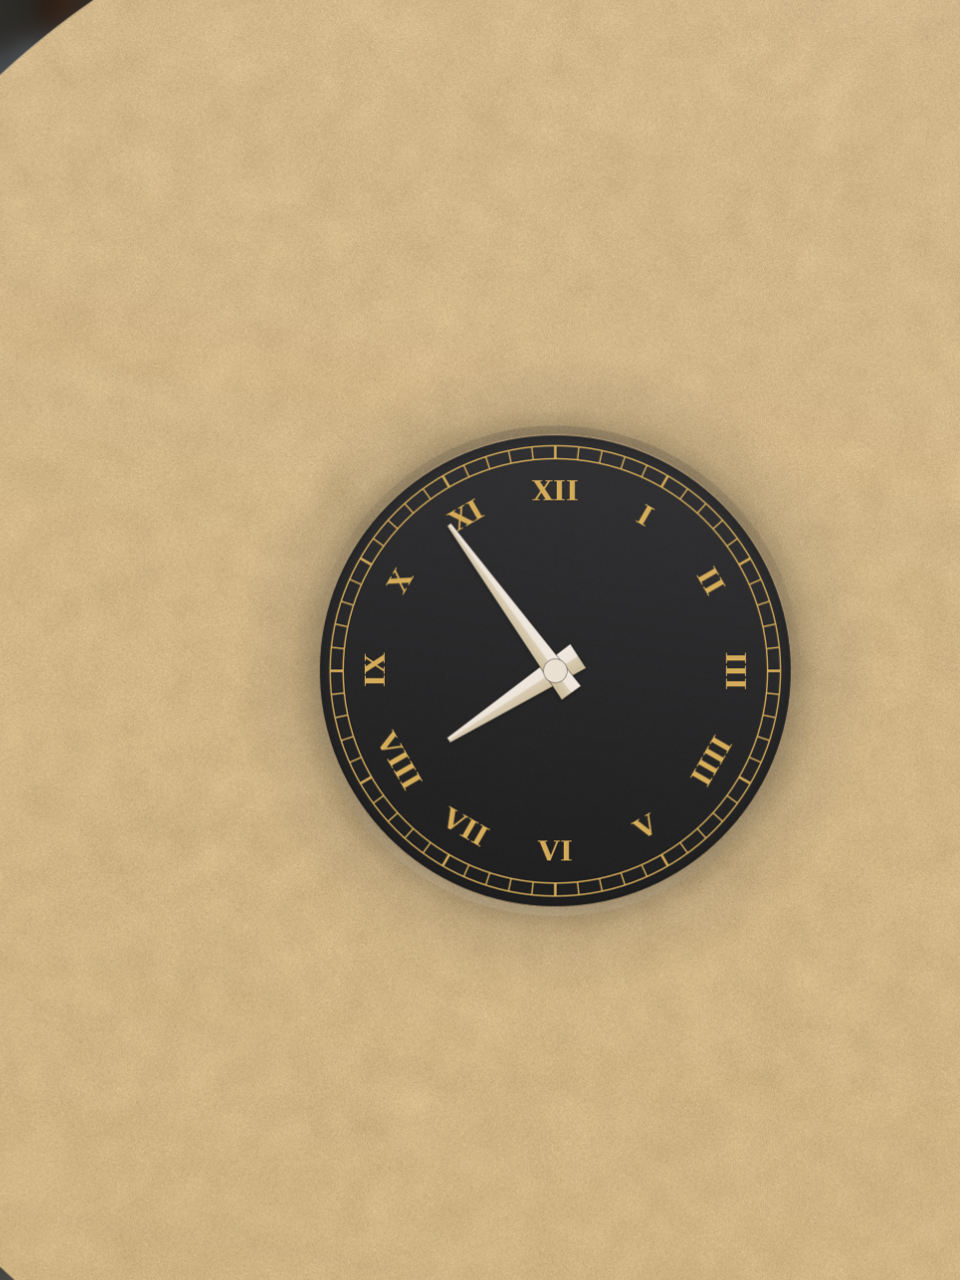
7:54
